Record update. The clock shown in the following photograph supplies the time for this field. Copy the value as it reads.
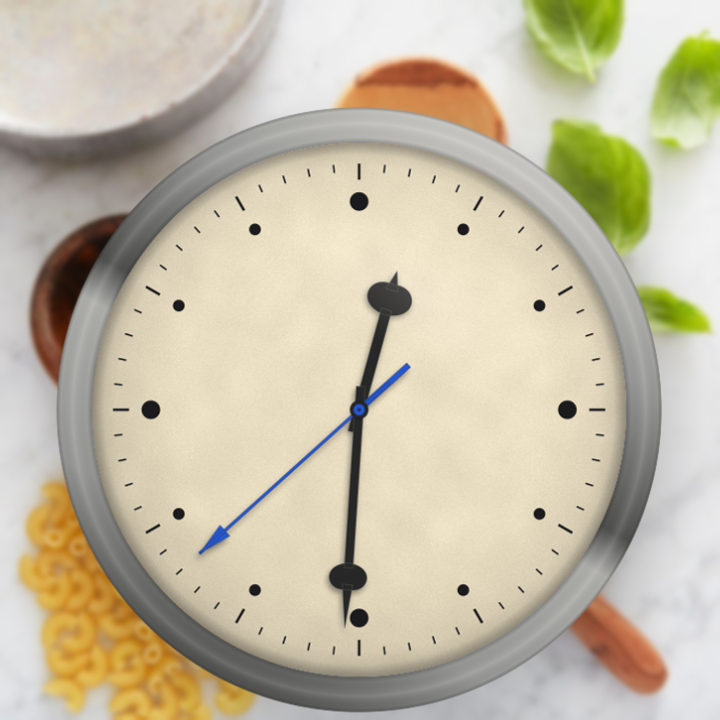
12:30:38
